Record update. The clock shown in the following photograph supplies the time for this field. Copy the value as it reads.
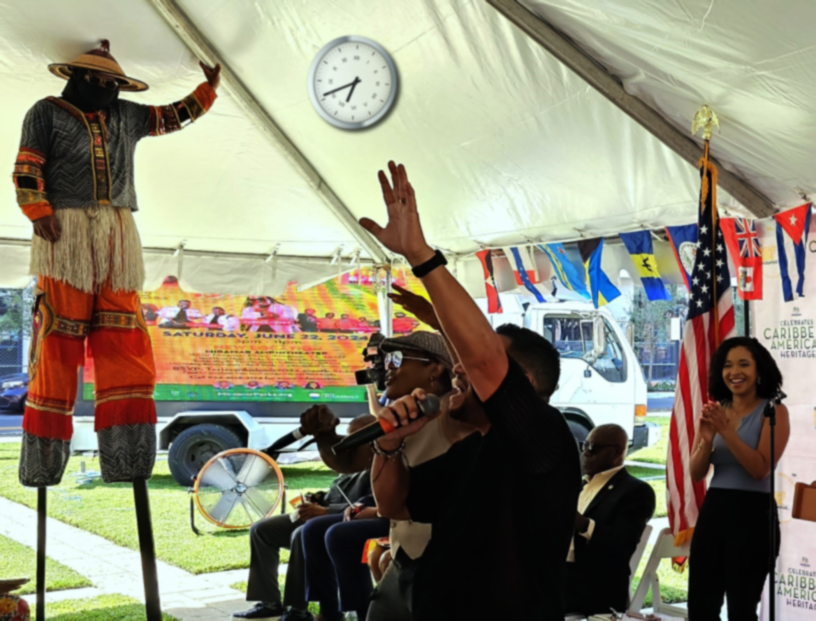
6:41
